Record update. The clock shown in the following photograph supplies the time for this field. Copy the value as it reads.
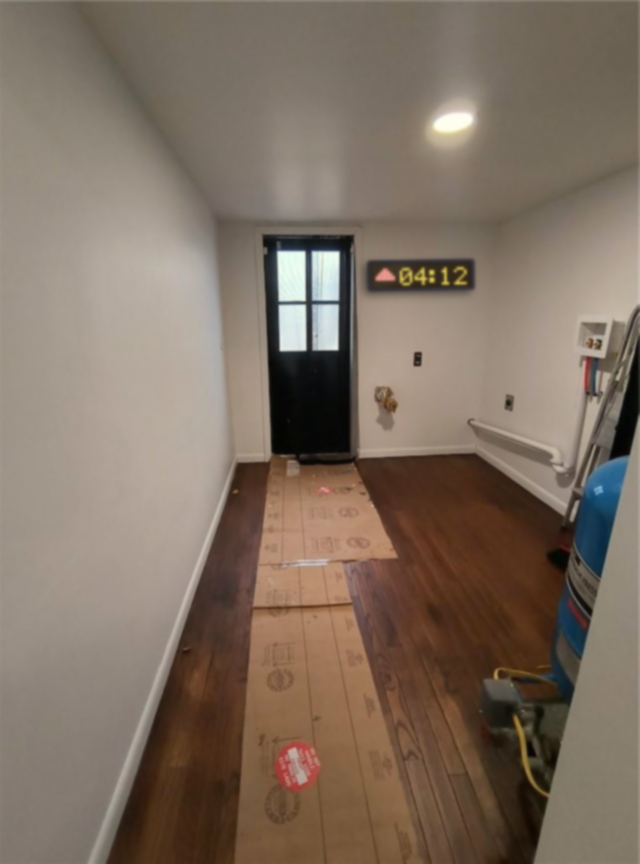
4:12
